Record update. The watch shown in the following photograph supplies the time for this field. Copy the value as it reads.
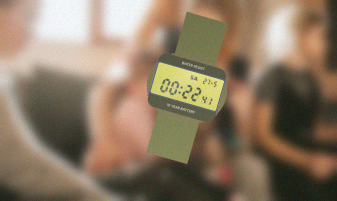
0:22:41
